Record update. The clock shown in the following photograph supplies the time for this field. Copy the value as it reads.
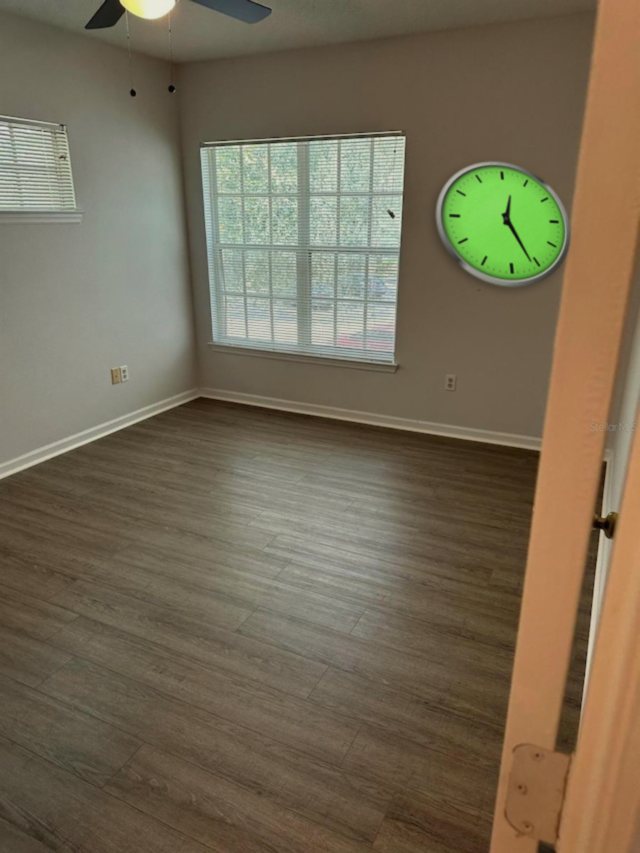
12:26
